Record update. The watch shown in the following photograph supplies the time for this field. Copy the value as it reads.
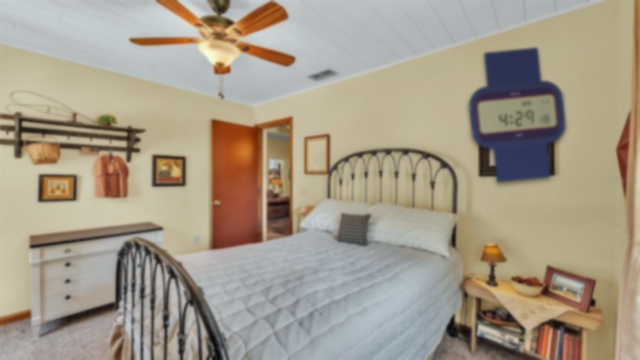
4:29
